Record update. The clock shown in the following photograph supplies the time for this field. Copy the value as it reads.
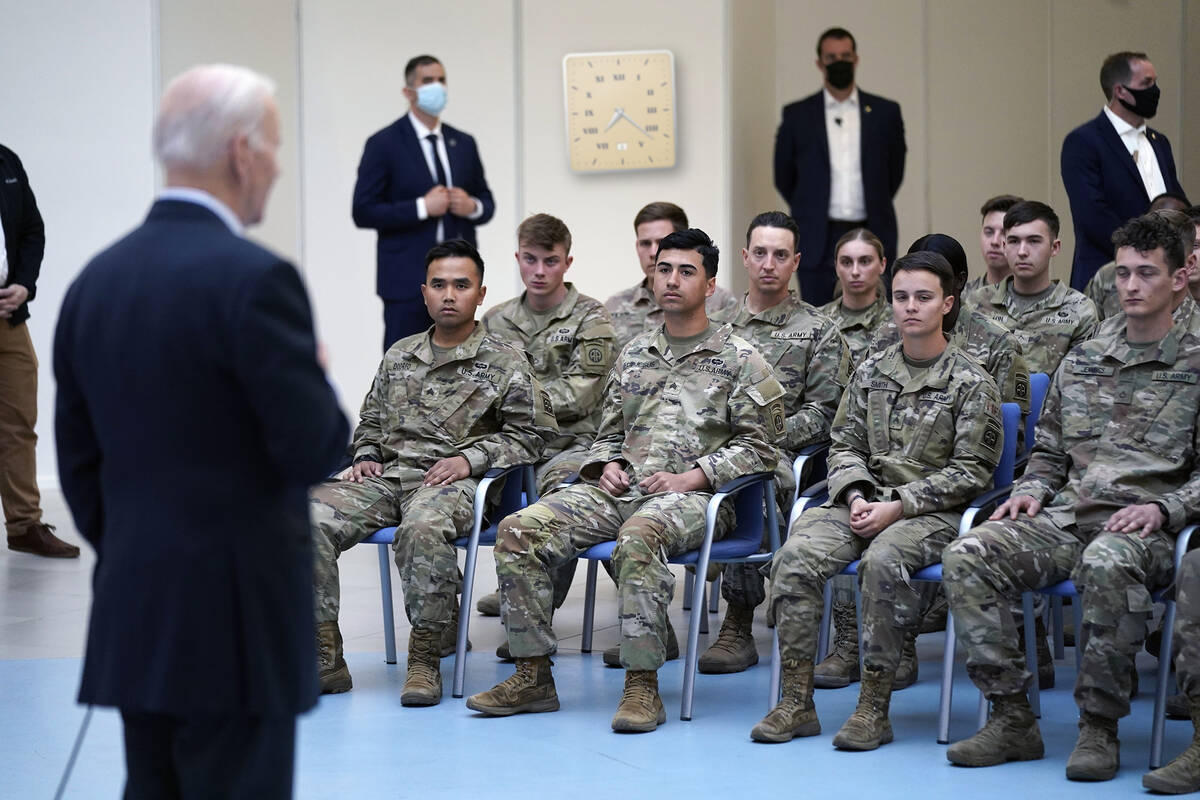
7:22
